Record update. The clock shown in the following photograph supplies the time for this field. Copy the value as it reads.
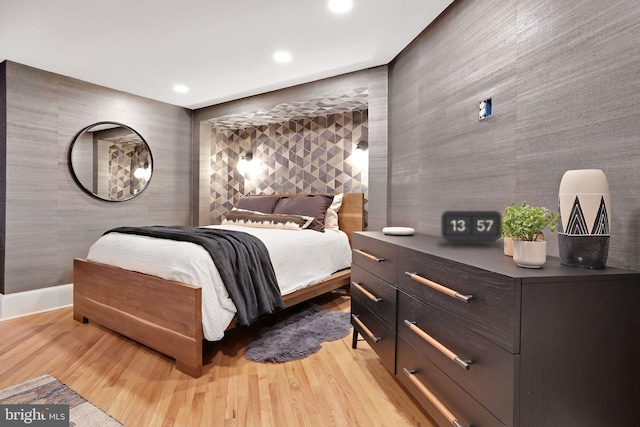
13:57
